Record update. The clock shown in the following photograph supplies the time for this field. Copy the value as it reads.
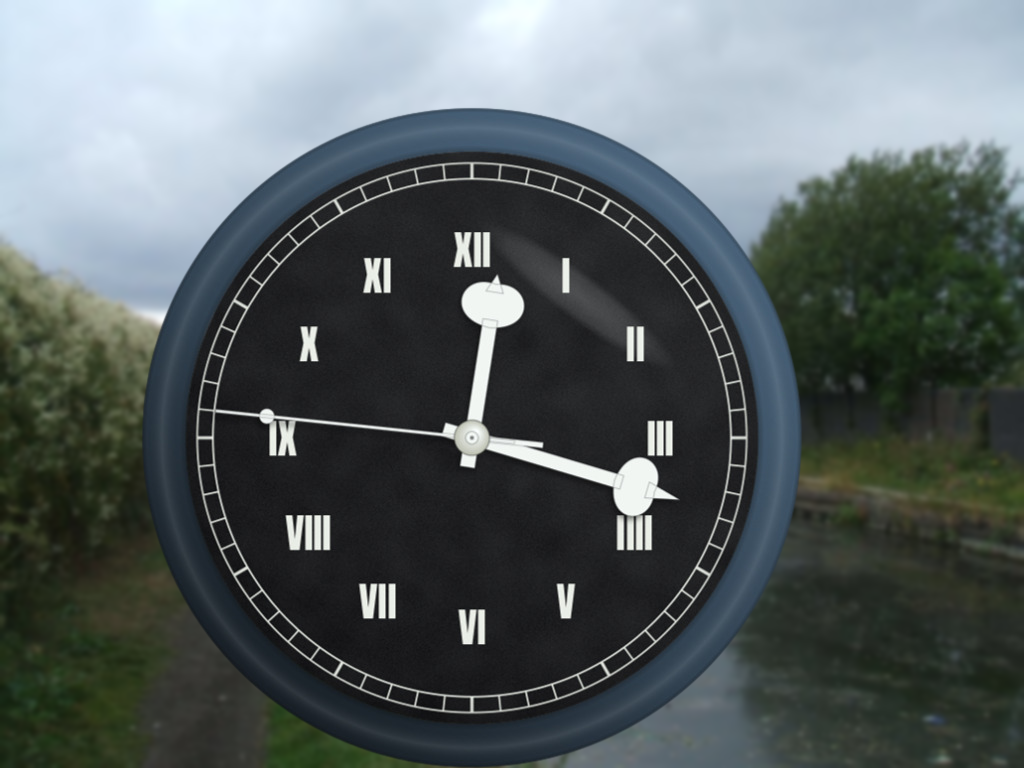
12:17:46
